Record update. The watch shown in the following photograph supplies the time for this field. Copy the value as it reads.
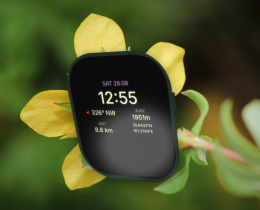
12:55
